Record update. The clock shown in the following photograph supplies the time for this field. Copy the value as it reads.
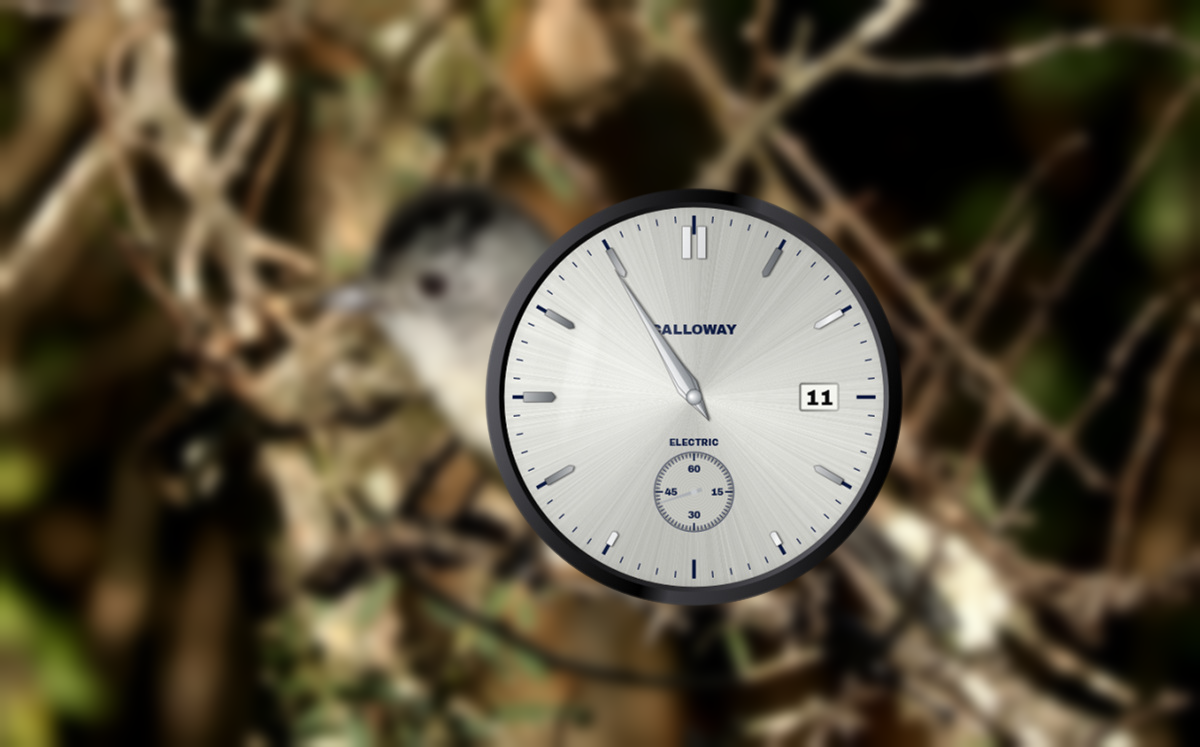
10:54:42
